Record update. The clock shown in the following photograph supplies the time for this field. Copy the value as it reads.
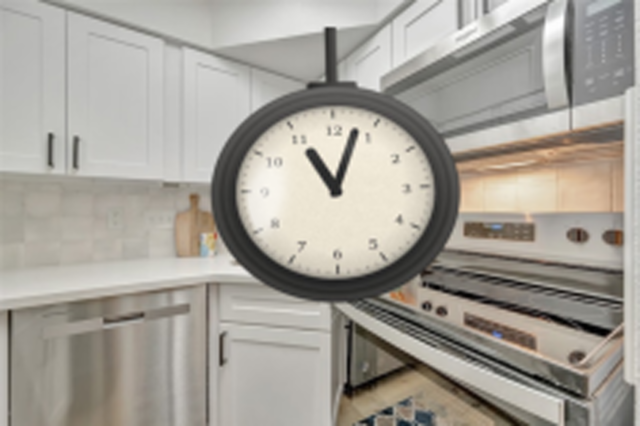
11:03
